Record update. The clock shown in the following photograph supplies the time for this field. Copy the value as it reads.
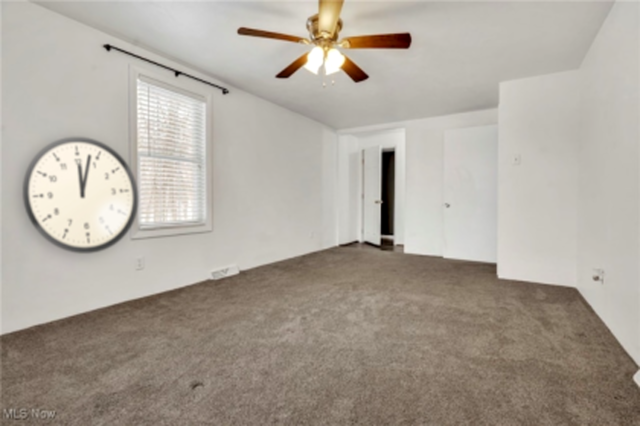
12:03
